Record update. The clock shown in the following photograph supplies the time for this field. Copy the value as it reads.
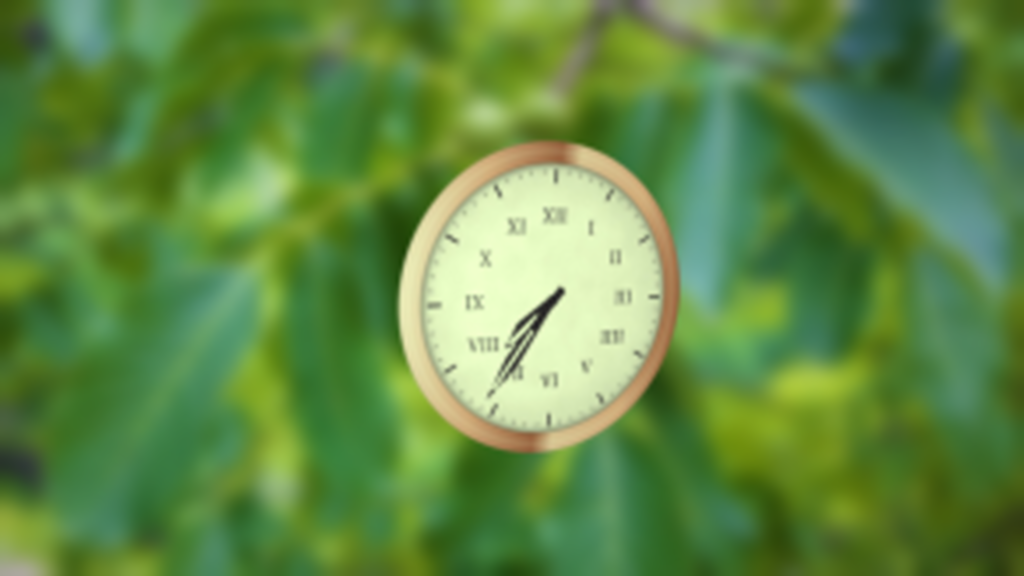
7:36
